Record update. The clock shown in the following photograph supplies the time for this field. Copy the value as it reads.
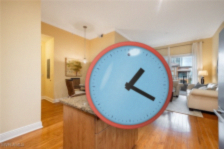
1:20
